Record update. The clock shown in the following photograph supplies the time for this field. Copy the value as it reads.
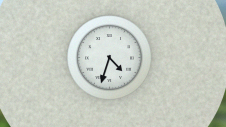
4:33
